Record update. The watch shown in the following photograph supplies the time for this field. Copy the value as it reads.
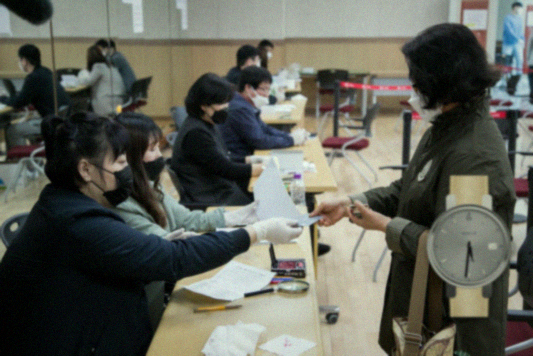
5:31
